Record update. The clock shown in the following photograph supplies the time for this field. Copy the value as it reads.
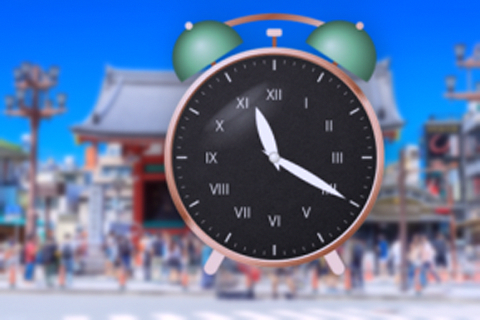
11:20
